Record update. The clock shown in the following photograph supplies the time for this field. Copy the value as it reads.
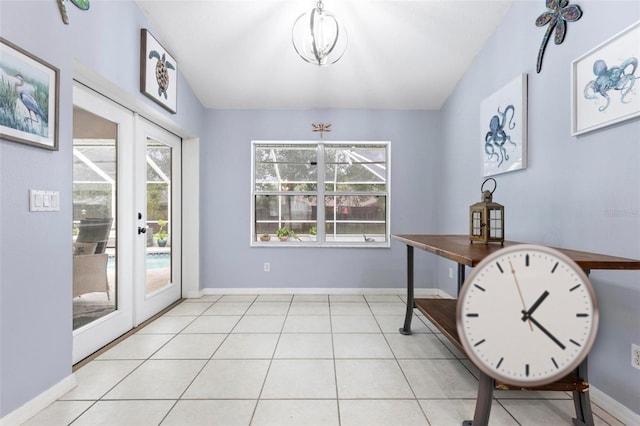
1:21:57
